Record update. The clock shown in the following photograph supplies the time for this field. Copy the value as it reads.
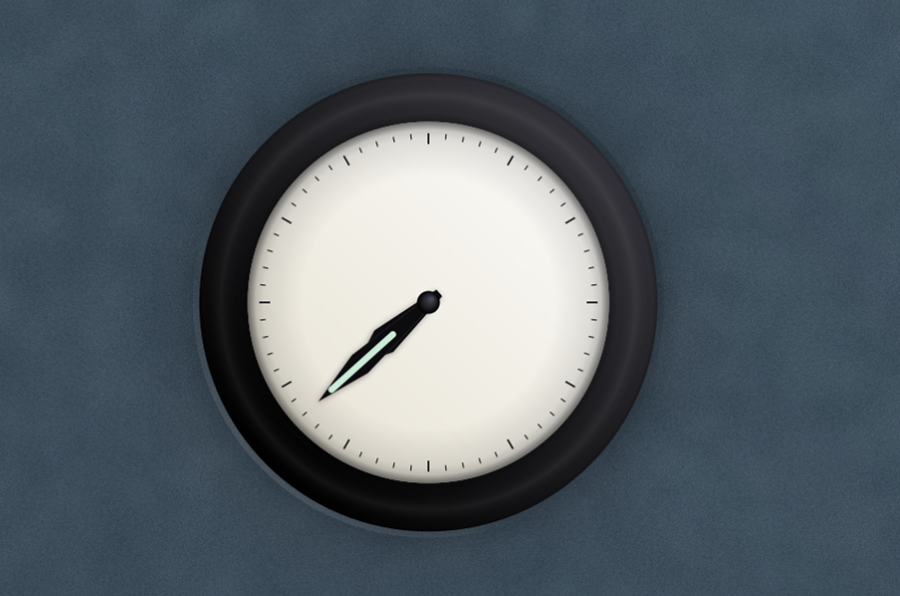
7:38
